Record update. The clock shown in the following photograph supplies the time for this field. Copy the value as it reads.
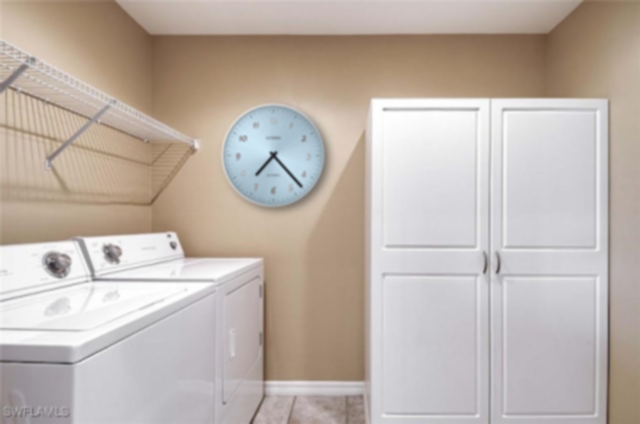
7:23
